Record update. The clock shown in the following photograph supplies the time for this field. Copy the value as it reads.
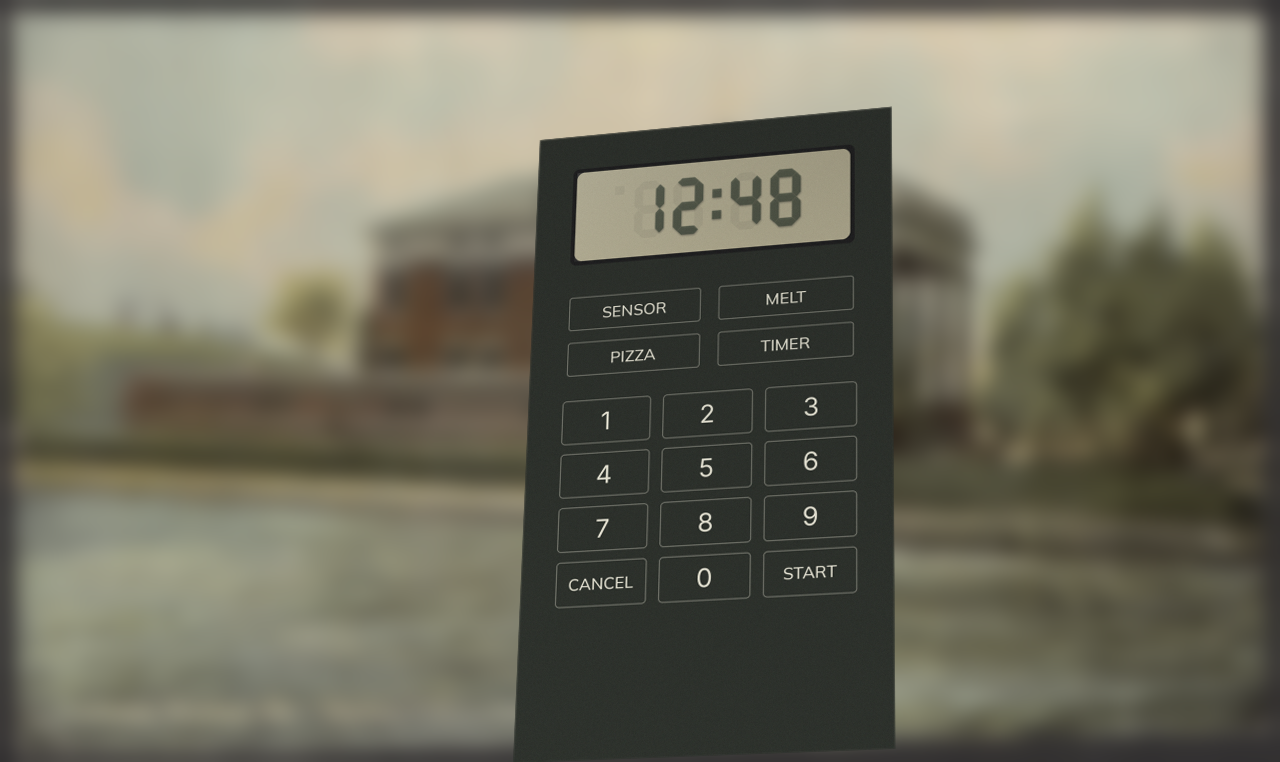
12:48
